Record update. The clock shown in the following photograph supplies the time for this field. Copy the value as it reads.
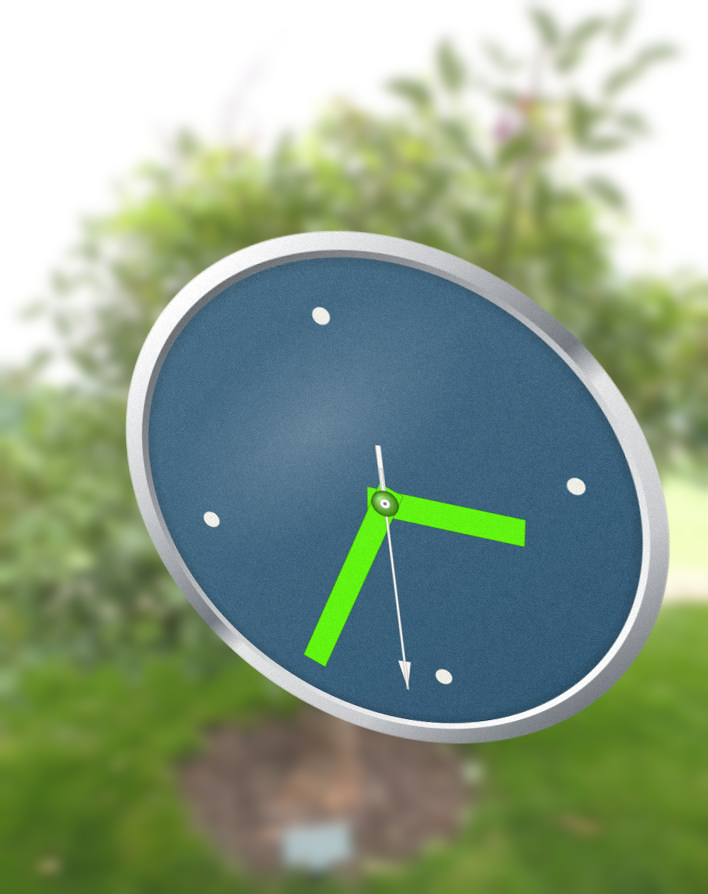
3:36:32
